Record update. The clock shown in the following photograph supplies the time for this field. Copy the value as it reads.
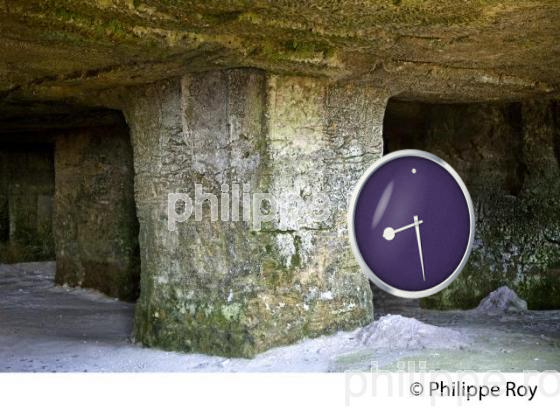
8:29
